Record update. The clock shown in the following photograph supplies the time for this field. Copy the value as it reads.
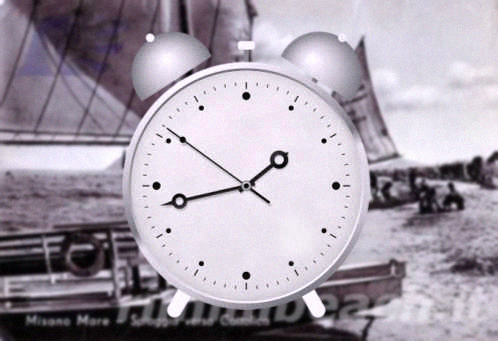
1:42:51
